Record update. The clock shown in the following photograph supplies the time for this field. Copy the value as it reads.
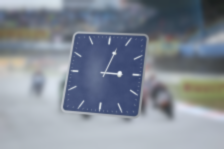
3:03
